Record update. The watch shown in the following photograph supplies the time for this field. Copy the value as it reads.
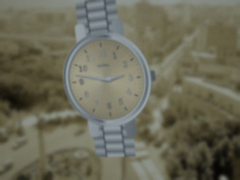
2:47
